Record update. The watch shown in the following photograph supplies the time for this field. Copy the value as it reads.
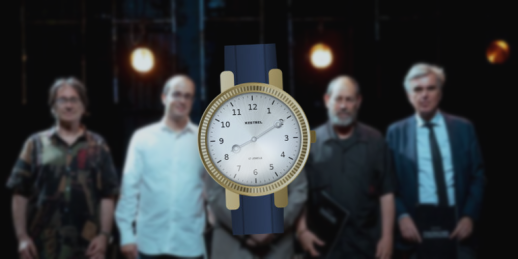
8:10
